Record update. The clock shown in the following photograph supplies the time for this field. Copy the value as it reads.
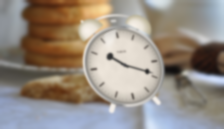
10:19
